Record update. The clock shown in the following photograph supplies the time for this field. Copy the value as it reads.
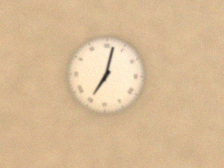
7:02
